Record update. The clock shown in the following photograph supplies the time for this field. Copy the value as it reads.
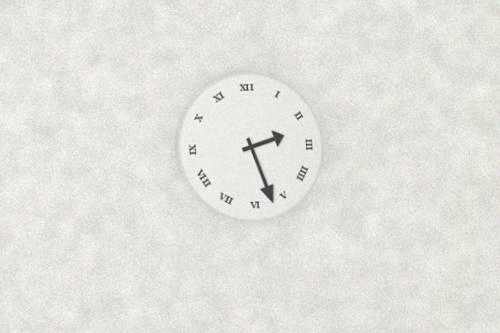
2:27
